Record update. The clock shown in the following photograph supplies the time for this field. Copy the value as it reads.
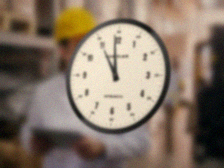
10:59
